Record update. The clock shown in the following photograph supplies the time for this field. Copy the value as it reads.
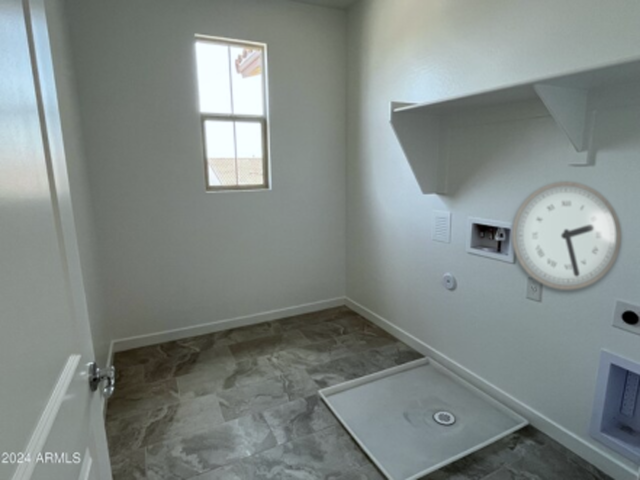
2:28
